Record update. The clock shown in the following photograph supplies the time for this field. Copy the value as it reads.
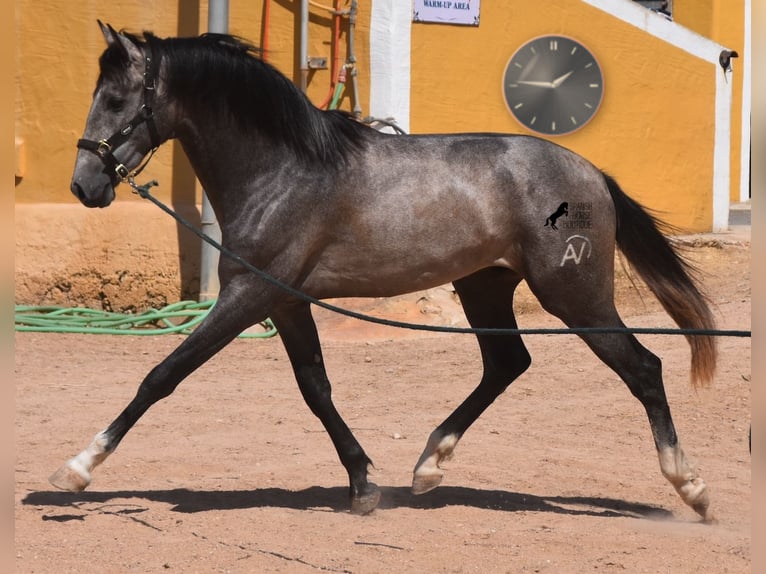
1:46
